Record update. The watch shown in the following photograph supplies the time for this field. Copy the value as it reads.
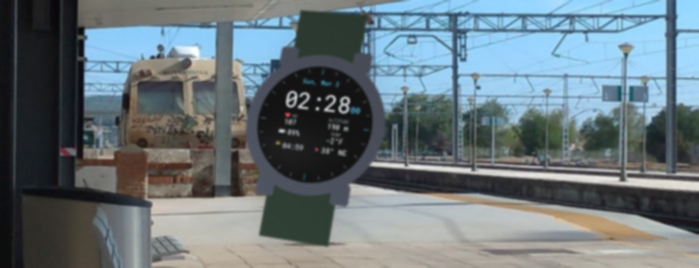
2:28
